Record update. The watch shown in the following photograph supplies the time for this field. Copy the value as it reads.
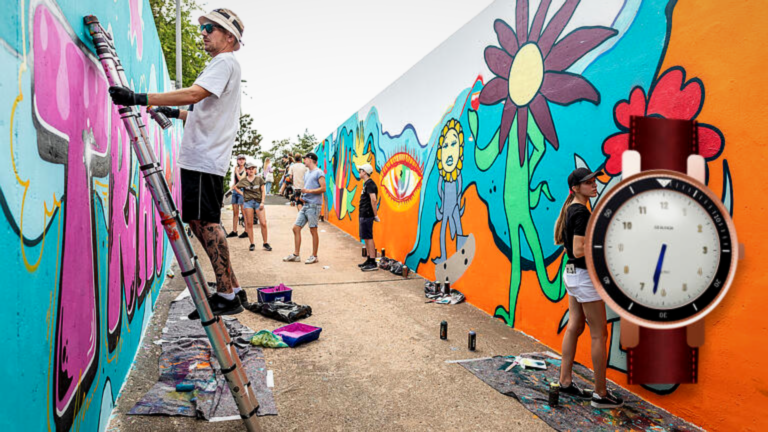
6:32
